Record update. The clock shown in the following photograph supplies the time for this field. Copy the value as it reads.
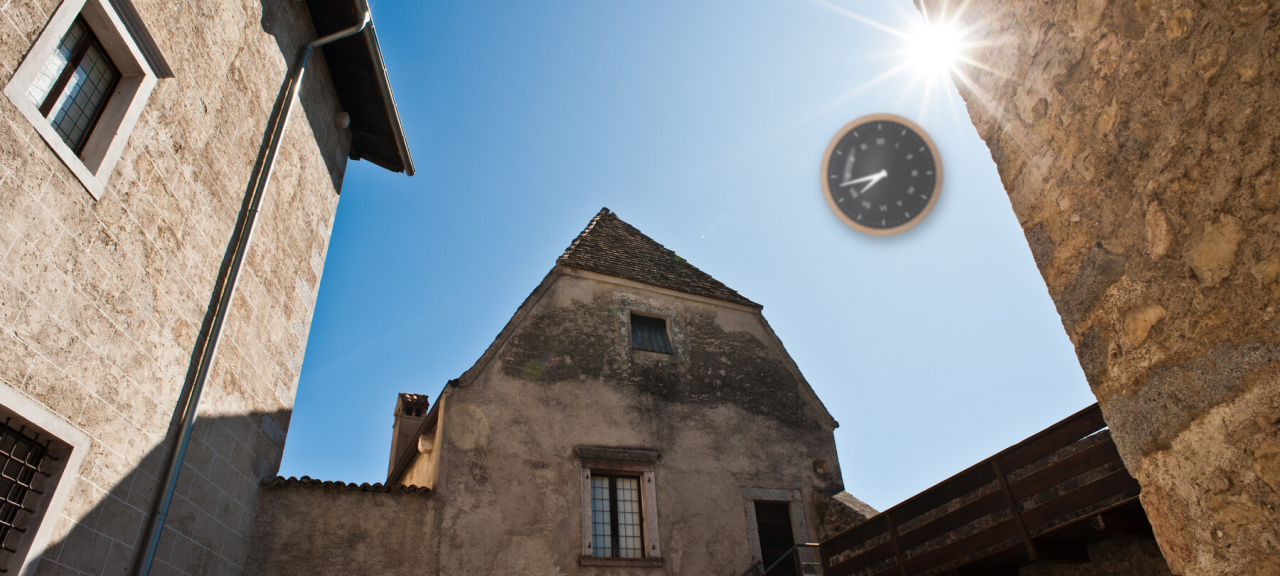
7:43
